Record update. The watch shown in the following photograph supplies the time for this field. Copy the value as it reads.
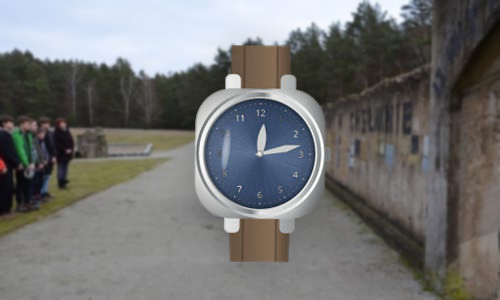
12:13
